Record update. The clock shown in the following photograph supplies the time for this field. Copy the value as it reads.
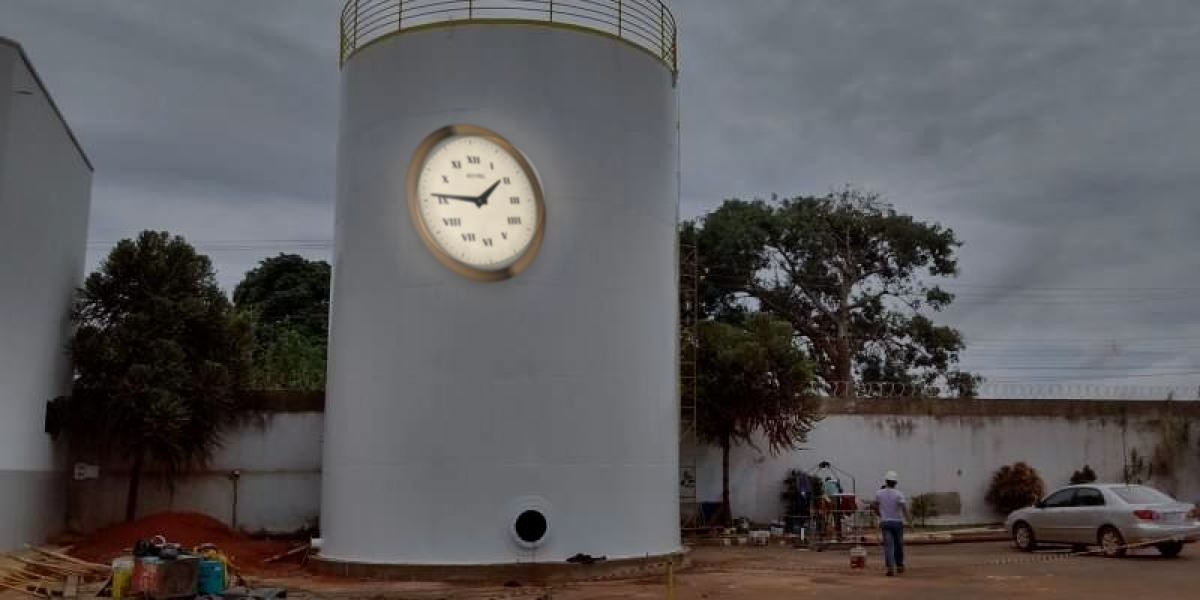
1:46
